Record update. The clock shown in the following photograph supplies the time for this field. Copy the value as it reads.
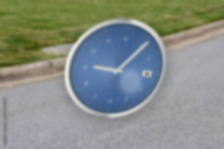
9:06
